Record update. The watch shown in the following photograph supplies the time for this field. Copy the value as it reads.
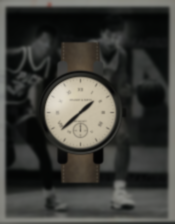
1:38
